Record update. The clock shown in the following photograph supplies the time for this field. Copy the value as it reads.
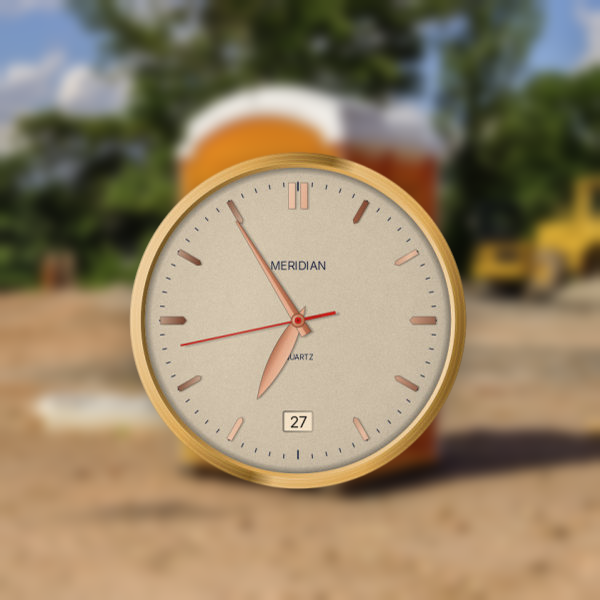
6:54:43
